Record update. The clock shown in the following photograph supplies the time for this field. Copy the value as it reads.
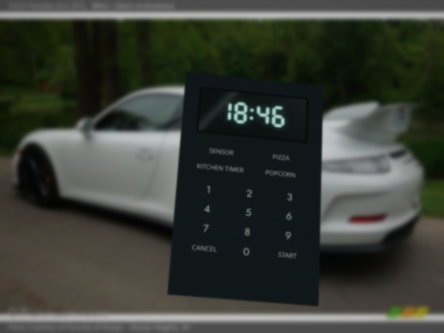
18:46
